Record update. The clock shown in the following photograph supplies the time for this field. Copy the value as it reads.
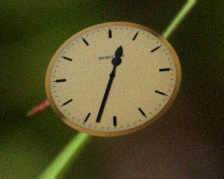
12:33
